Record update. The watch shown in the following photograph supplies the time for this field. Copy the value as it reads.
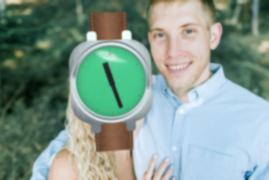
11:27
